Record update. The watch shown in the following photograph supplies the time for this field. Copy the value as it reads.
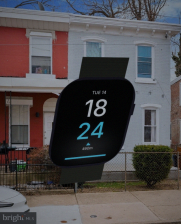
18:24
